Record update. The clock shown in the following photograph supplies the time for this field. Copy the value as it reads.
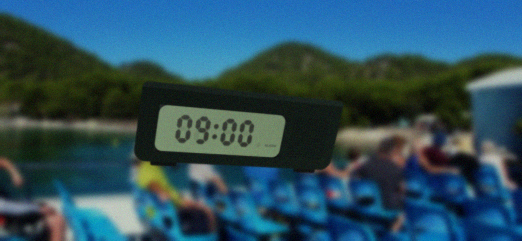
9:00
